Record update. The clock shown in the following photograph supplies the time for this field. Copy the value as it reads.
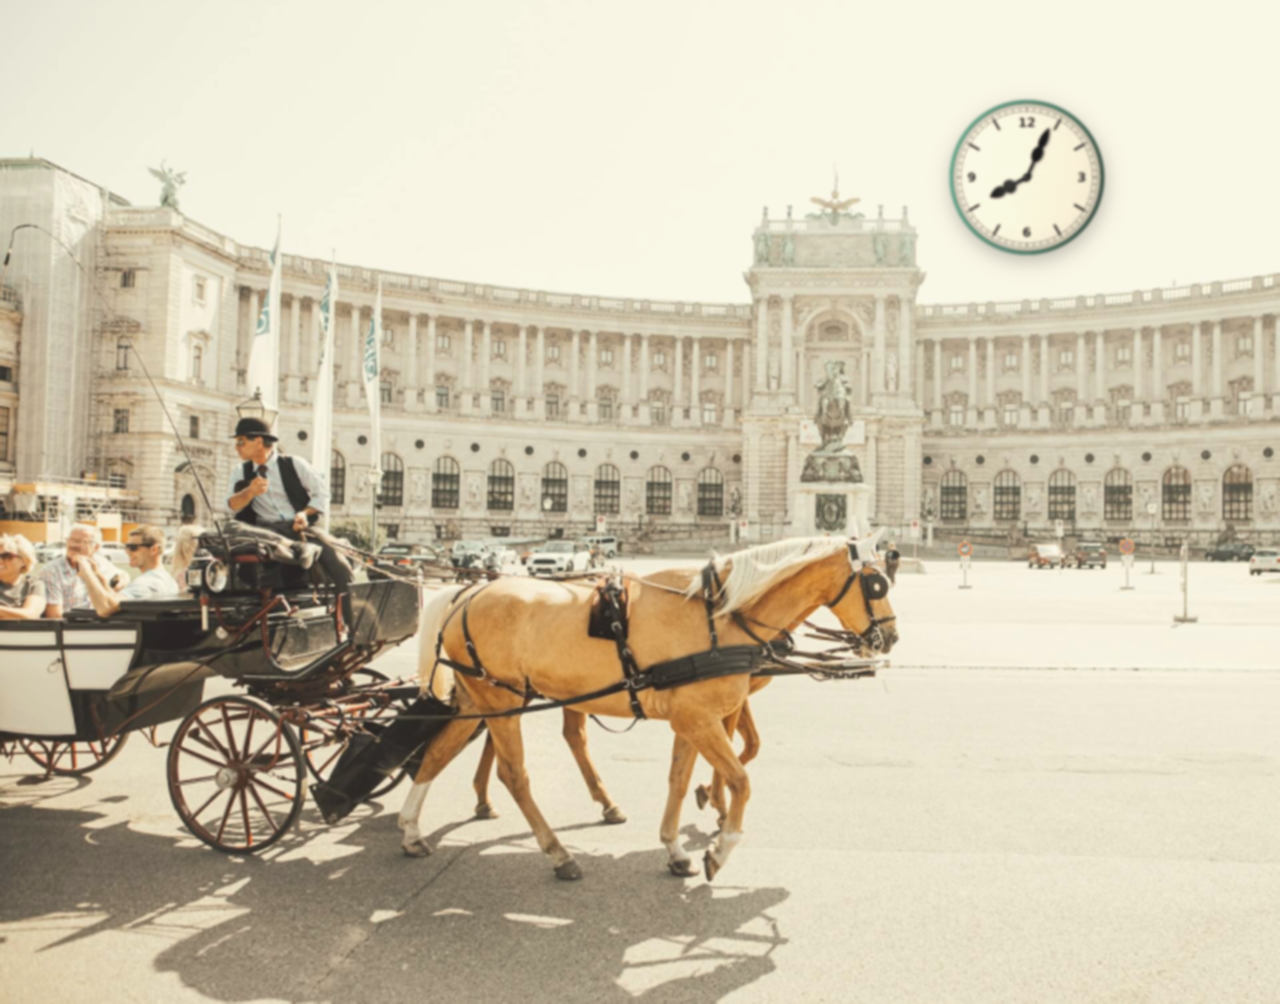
8:04
